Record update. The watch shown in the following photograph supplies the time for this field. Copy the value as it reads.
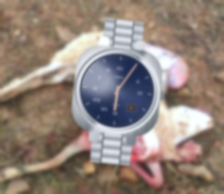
6:05
